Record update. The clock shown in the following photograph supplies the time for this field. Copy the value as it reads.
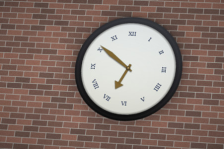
6:51
